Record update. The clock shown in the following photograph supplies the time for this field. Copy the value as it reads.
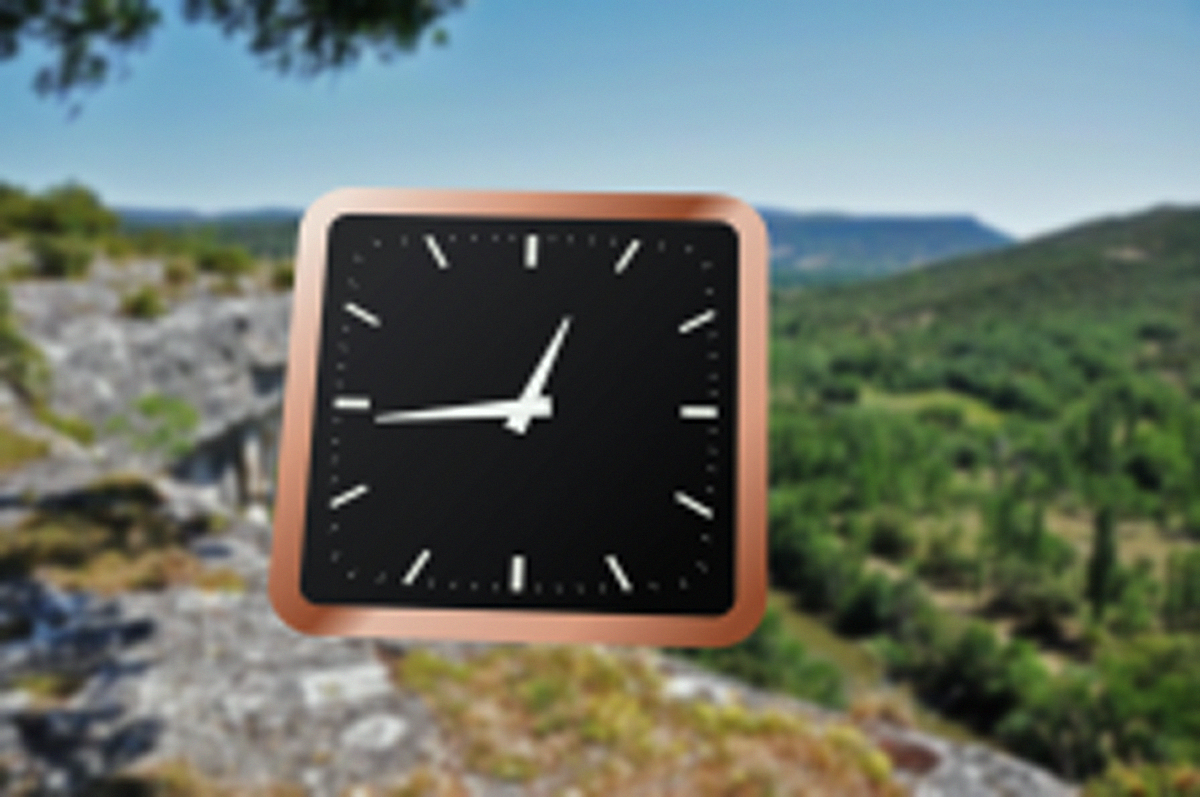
12:44
